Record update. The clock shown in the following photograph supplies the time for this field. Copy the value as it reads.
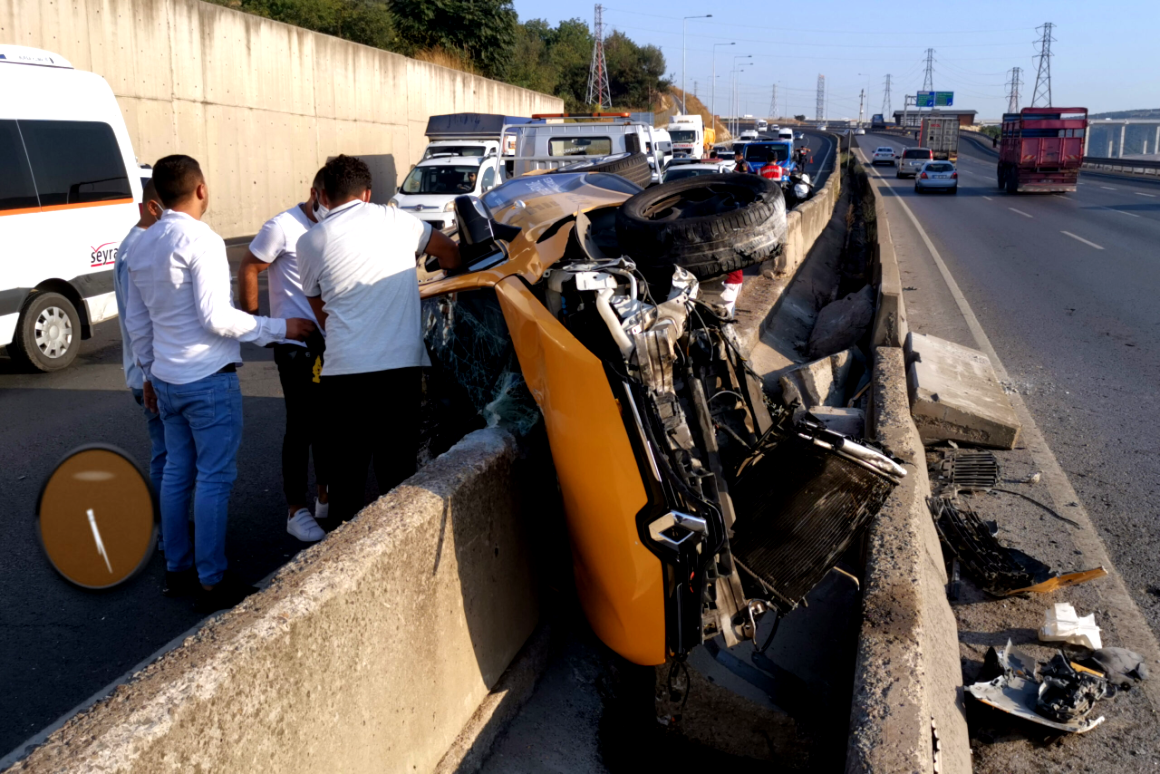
5:26
